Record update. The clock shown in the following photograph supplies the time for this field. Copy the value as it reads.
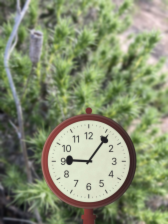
9:06
